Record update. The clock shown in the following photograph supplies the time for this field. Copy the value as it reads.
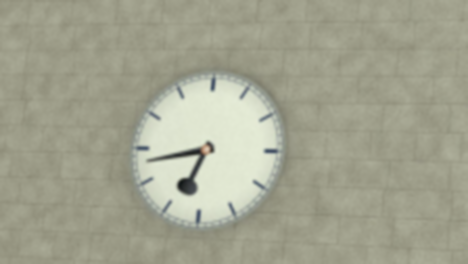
6:43
